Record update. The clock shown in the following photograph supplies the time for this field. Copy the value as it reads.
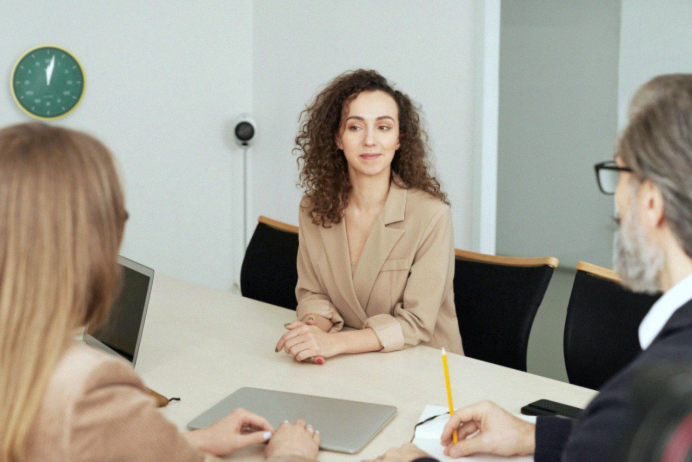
12:02
